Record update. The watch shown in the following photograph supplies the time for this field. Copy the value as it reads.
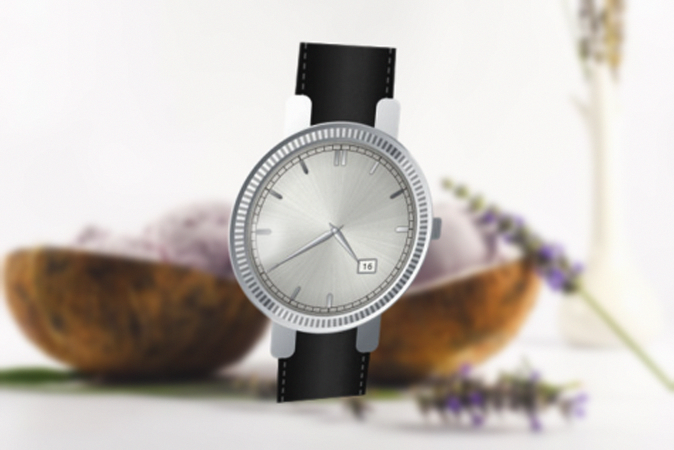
4:40
